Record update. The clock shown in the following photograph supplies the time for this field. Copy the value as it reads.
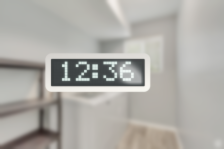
12:36
